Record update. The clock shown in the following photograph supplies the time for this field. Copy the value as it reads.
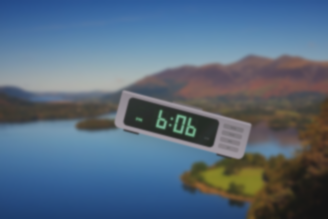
6:06
